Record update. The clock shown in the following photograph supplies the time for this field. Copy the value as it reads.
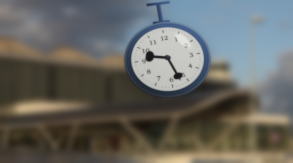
9:27
